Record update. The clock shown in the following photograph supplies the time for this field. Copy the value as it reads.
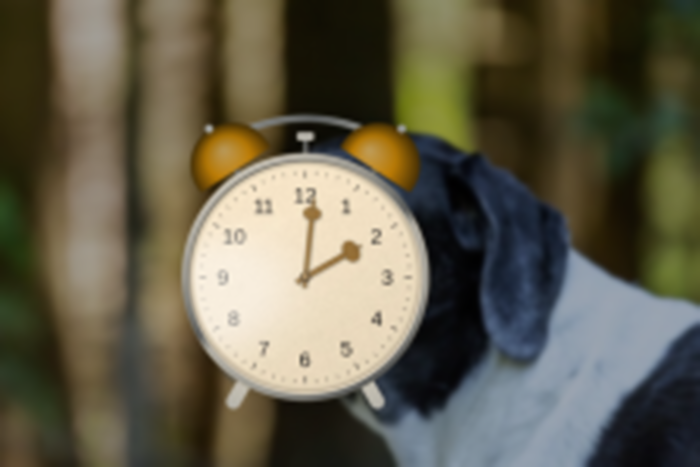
2:01
